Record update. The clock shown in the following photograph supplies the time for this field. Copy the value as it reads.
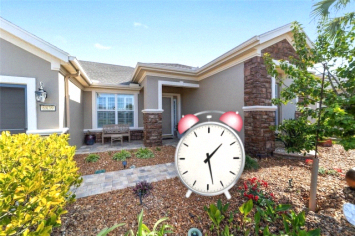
1:28
